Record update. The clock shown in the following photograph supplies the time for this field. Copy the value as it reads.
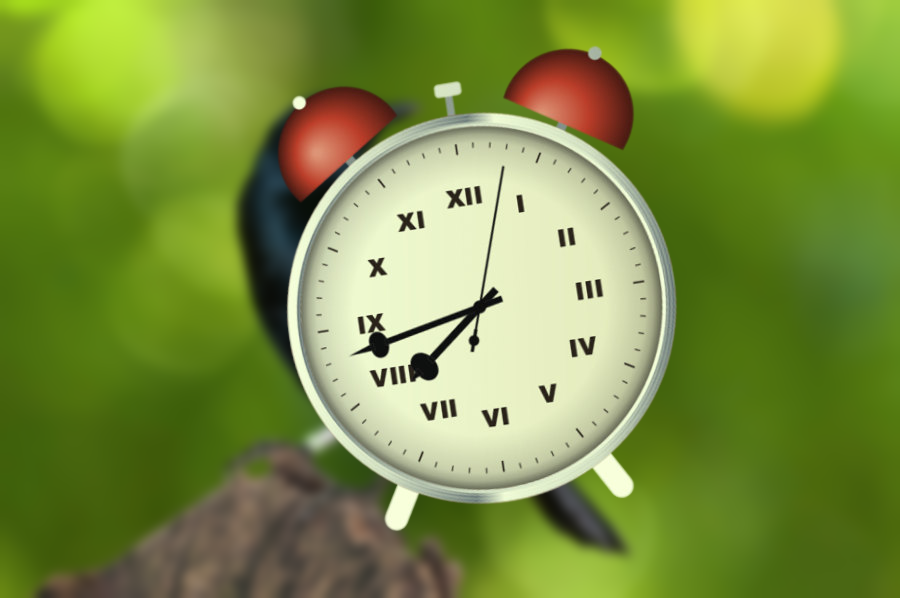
7:43:03
